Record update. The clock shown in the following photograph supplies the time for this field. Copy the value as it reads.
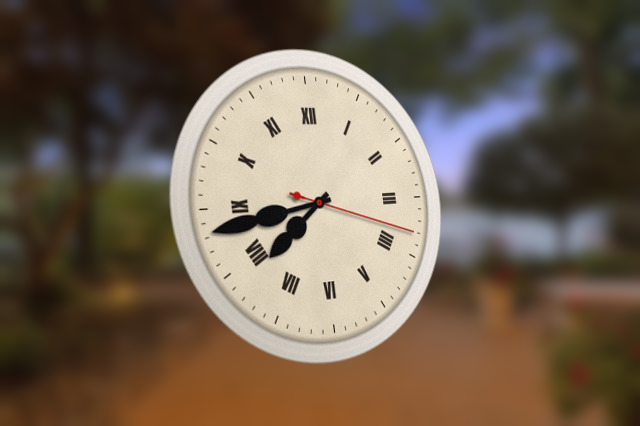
7:43:18
